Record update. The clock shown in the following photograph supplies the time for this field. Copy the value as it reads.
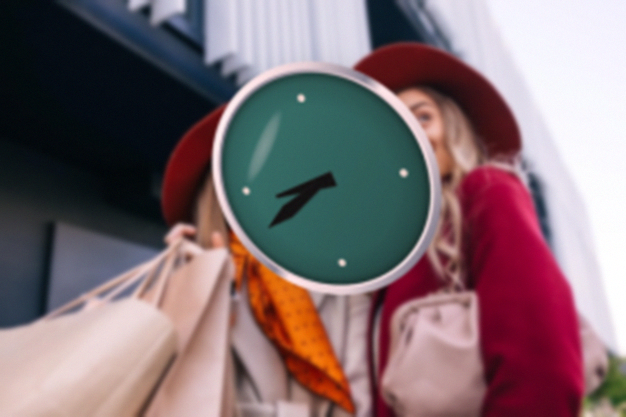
8:40
